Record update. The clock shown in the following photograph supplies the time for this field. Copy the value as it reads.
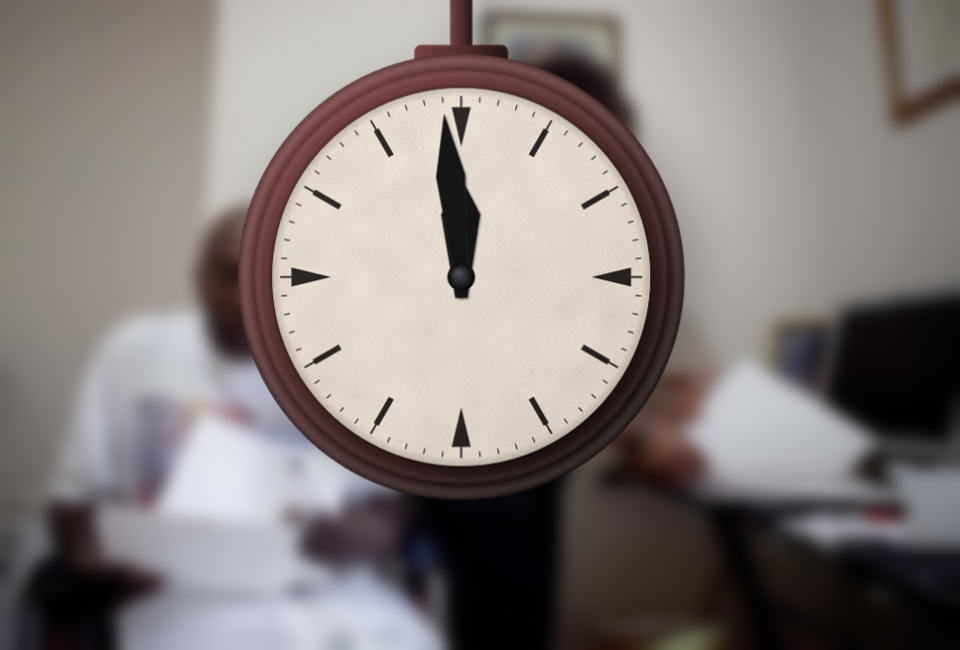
11:59
